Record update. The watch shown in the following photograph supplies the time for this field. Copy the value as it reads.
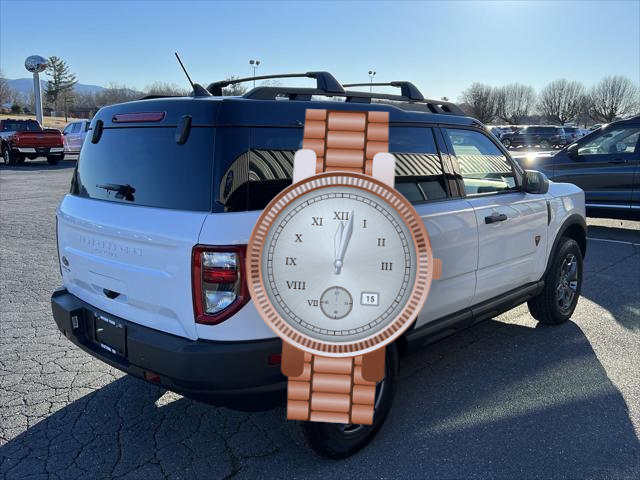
12:02
